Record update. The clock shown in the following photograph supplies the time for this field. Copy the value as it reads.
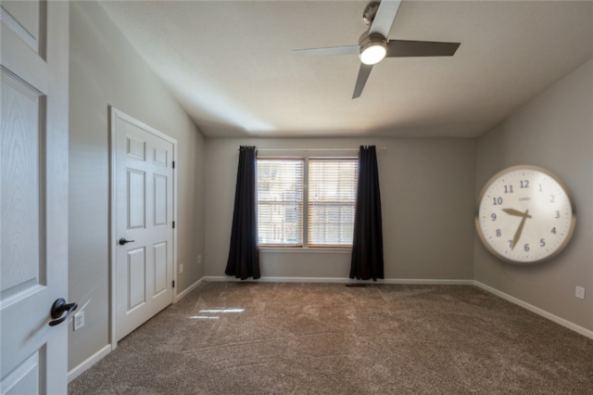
9:34
